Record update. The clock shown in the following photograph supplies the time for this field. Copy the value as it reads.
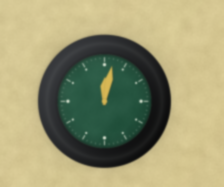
12:02
